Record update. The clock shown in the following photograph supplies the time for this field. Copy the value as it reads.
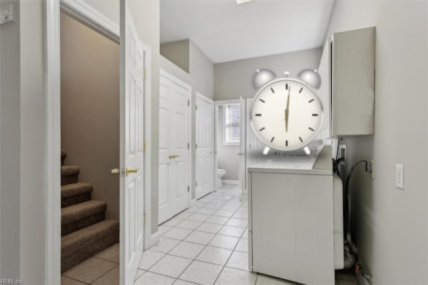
6:01
